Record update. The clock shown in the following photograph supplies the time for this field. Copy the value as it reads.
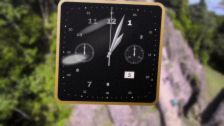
1:03
